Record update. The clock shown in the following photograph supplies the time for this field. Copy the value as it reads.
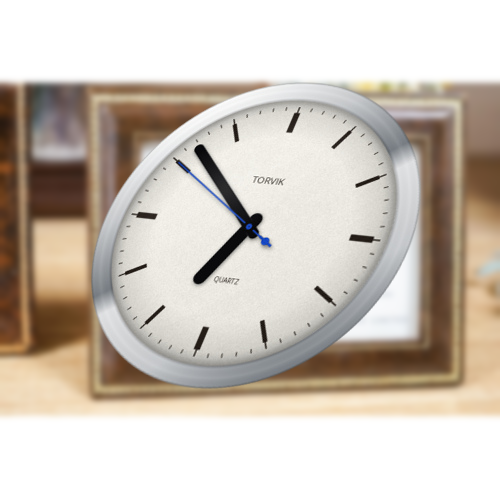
6:51:50
